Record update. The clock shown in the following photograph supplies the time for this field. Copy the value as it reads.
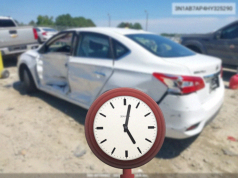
5:02
